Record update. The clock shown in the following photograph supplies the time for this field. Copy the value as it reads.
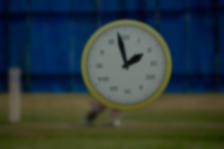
1:58
